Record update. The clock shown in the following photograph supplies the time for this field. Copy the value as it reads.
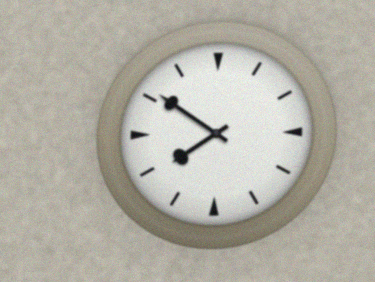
7:51
